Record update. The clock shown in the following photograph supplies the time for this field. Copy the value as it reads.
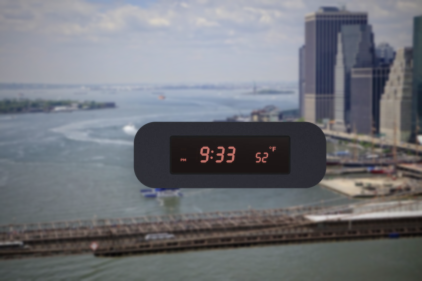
9:33
